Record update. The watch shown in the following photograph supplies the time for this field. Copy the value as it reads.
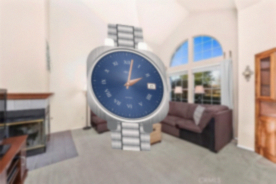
2:02
